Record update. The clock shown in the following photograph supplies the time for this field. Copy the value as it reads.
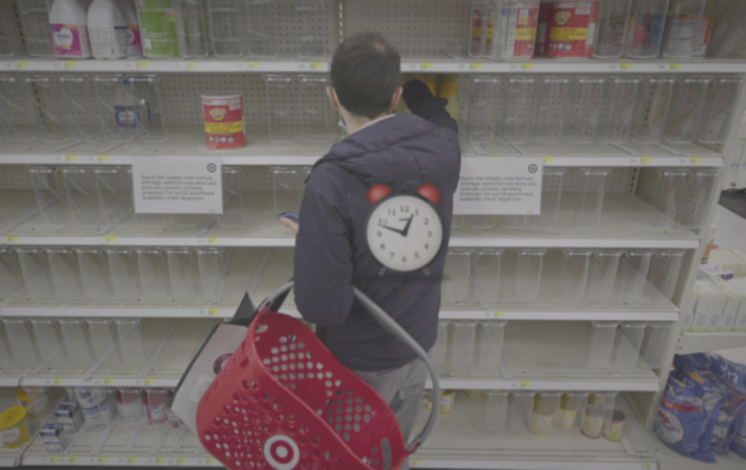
12:48
